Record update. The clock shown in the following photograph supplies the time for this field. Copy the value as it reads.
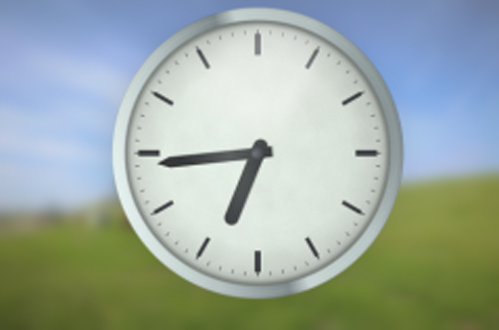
6:44
